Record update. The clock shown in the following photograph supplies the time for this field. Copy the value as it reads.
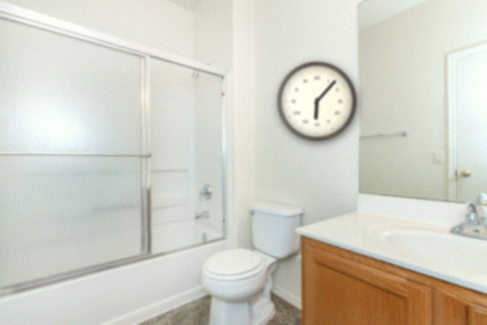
6:07
